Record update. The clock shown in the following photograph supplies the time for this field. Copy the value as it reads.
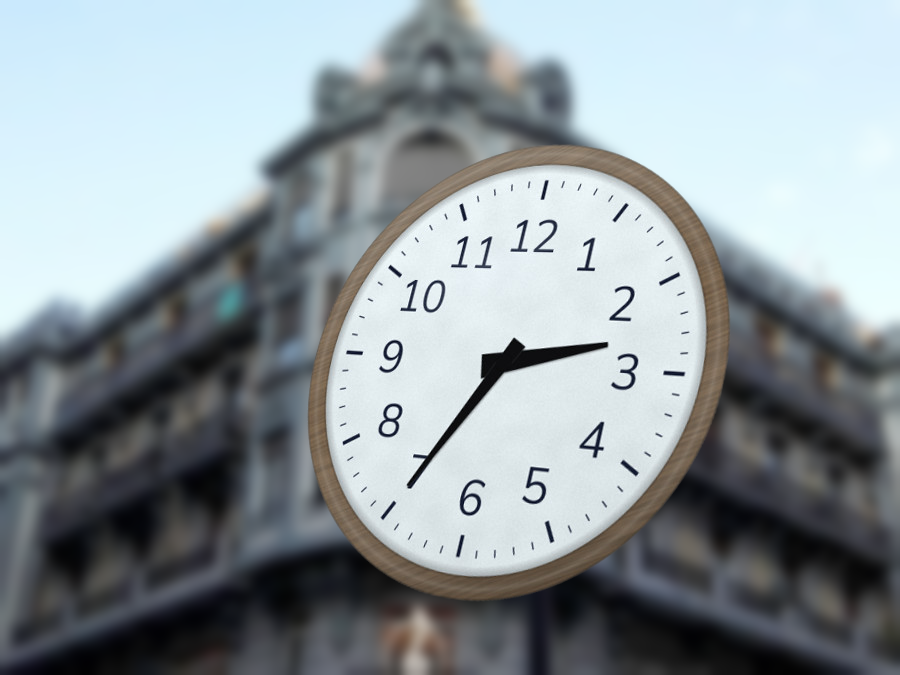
2:35
